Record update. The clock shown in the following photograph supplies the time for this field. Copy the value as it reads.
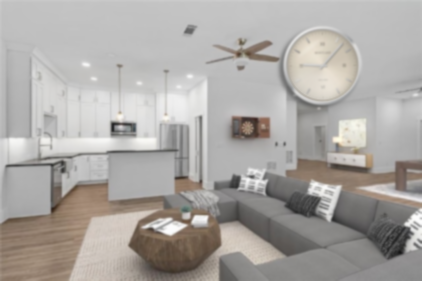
9:07
